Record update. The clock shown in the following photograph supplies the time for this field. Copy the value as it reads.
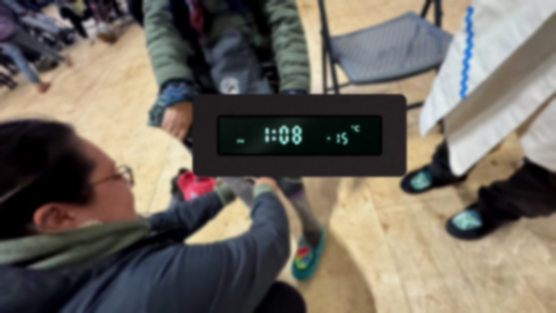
1:08
